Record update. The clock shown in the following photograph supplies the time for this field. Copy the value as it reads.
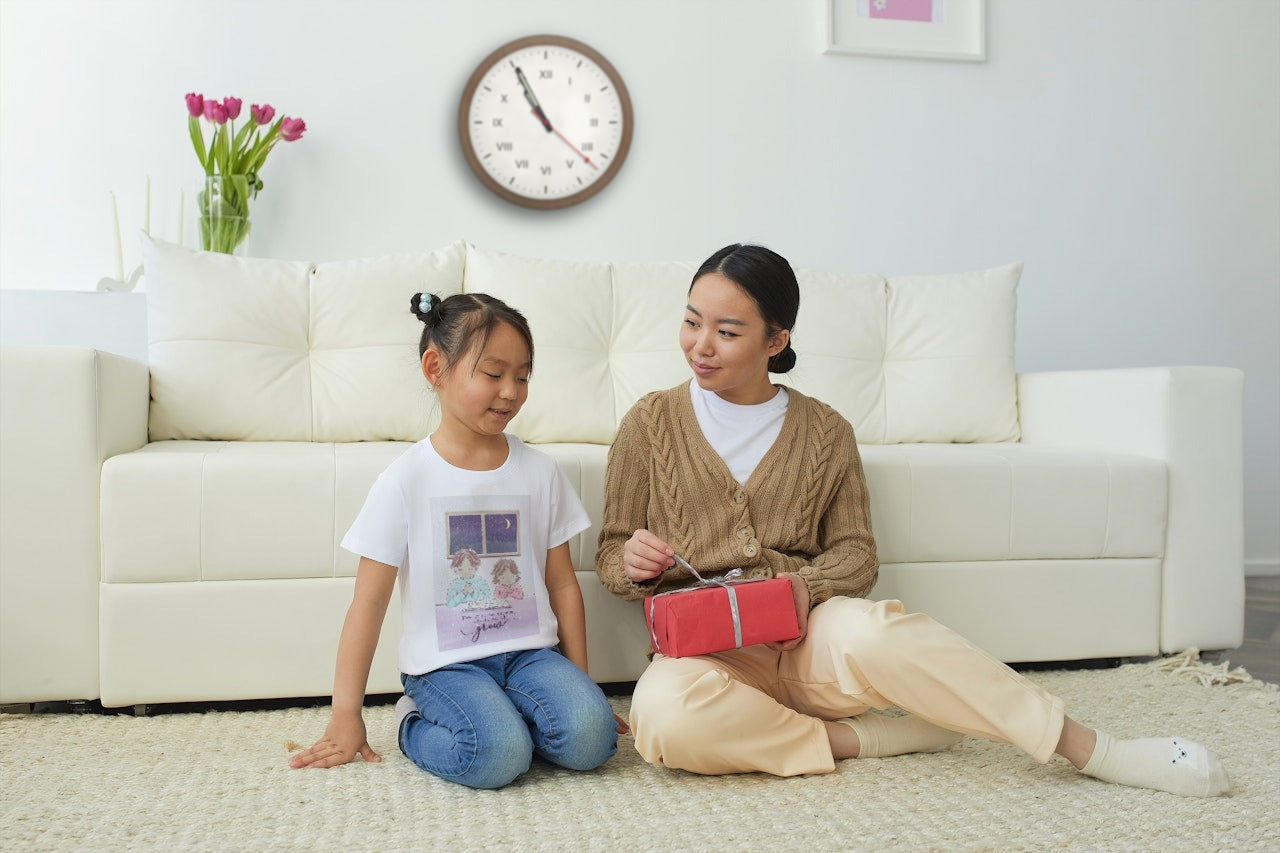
10:55:22
